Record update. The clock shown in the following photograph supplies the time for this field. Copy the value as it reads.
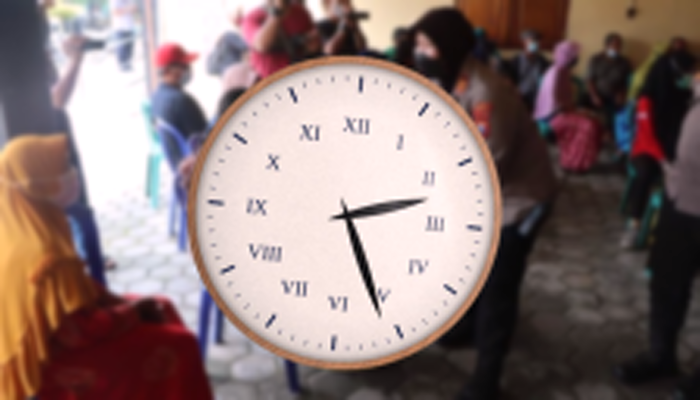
2:26
